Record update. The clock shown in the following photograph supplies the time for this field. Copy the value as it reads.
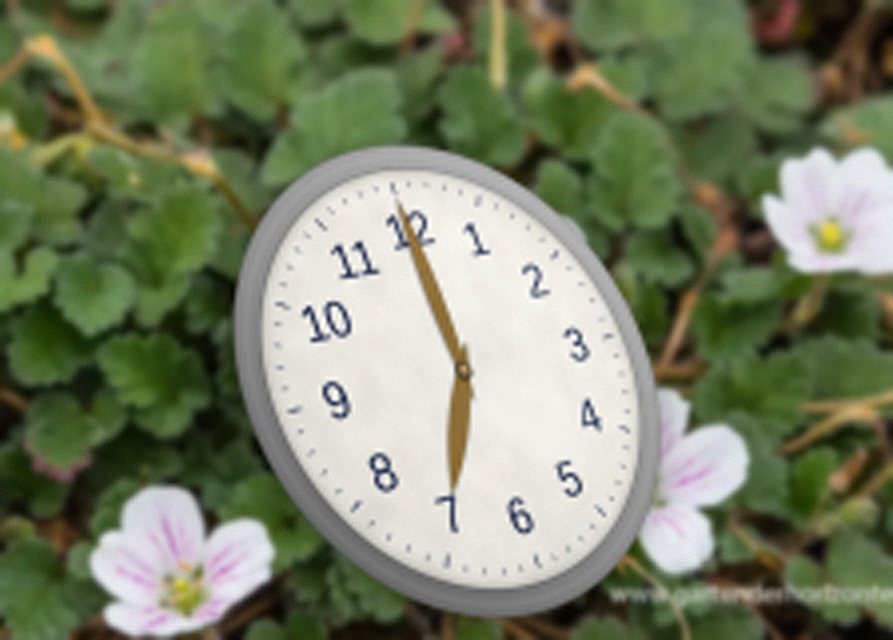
7:00
